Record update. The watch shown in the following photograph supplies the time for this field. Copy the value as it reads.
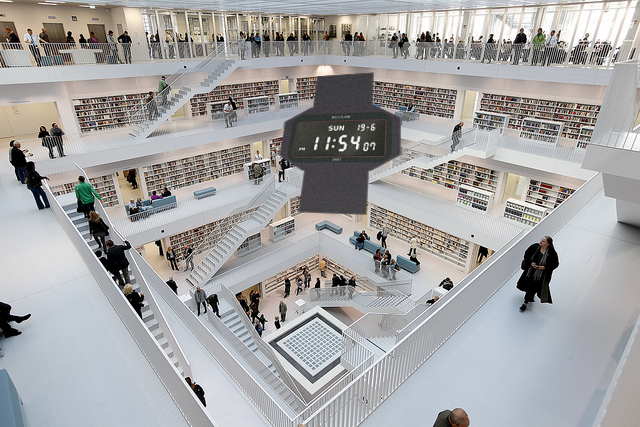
11:54:07
